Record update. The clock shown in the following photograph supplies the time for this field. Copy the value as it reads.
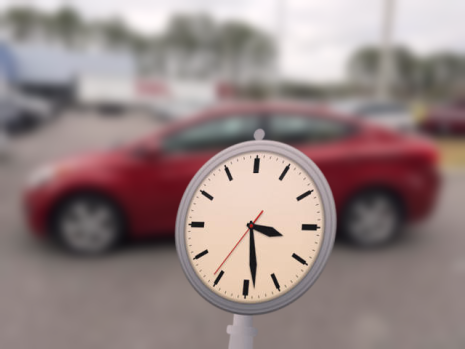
3:28:36
